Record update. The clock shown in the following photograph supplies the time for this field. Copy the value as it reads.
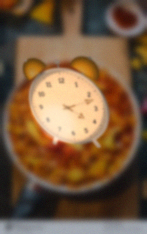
4:12
